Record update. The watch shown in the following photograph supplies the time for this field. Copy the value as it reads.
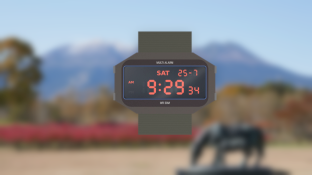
9:29:34
